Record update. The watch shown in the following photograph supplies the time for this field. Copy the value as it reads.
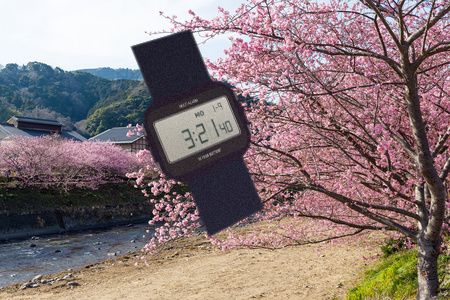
3:21:40
